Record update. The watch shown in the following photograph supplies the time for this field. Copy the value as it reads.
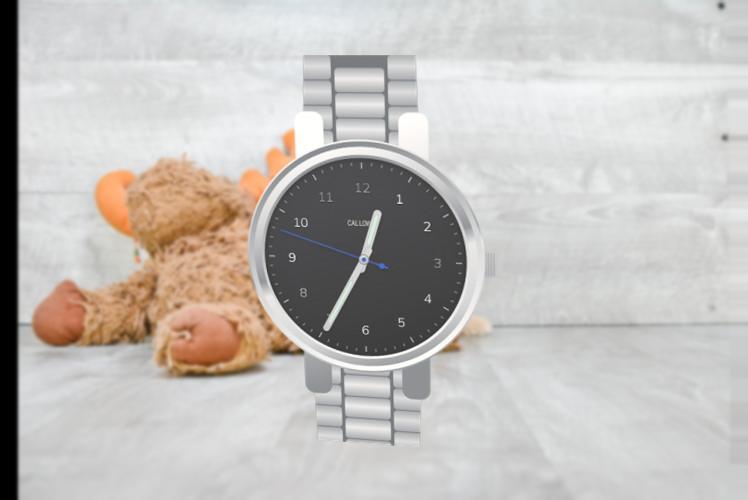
12:34:48
